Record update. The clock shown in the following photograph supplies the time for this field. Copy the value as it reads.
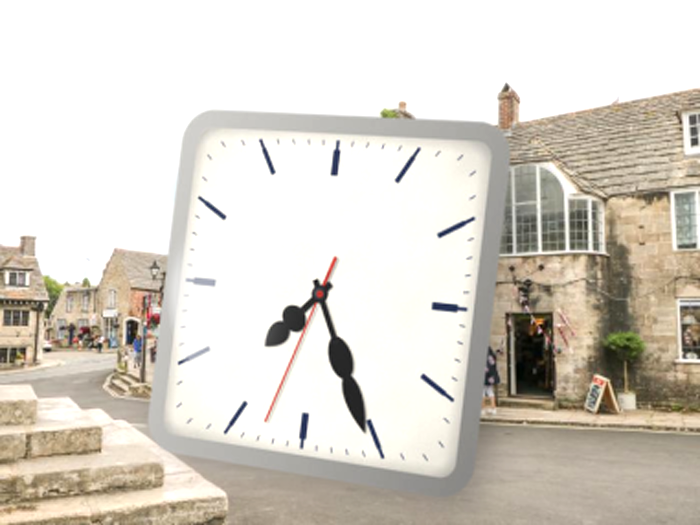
7:25:33
